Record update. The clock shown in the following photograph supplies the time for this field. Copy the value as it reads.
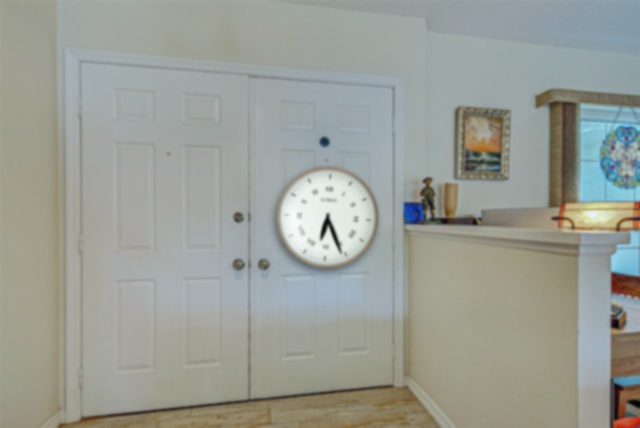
6:26
